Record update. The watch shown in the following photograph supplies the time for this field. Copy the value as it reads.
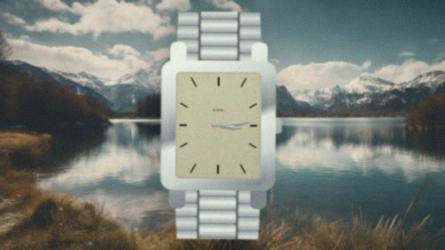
3:14
